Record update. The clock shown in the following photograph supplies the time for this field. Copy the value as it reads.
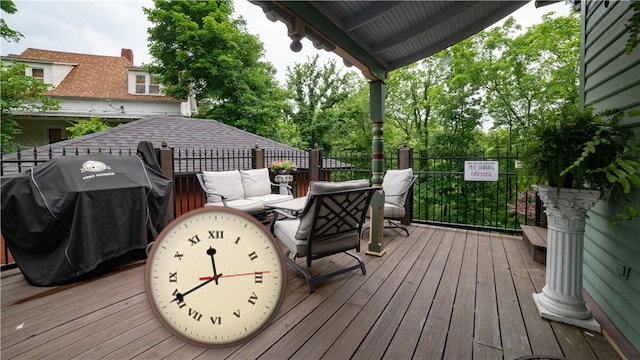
11:40:14
